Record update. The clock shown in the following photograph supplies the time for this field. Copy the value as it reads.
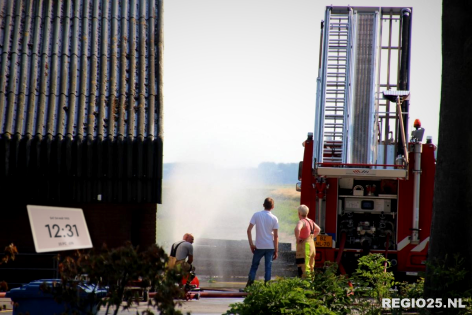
12:31
